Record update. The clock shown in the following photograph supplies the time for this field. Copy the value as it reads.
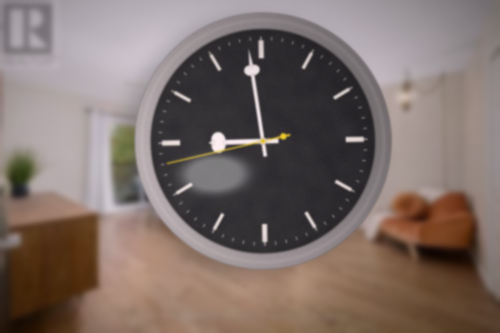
8:58:43
